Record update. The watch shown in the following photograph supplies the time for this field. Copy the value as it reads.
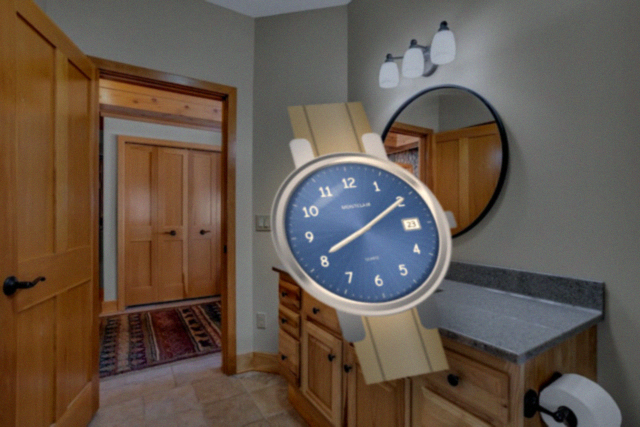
8:10
